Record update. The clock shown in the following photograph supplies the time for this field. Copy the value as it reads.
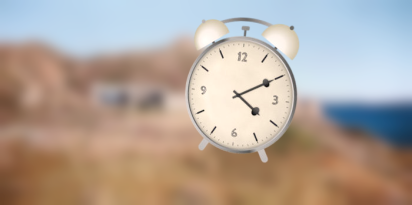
4:10
